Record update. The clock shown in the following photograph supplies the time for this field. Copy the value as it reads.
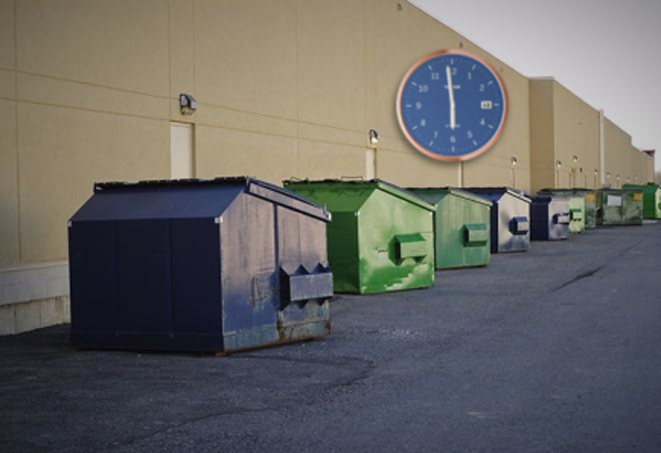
5:59
